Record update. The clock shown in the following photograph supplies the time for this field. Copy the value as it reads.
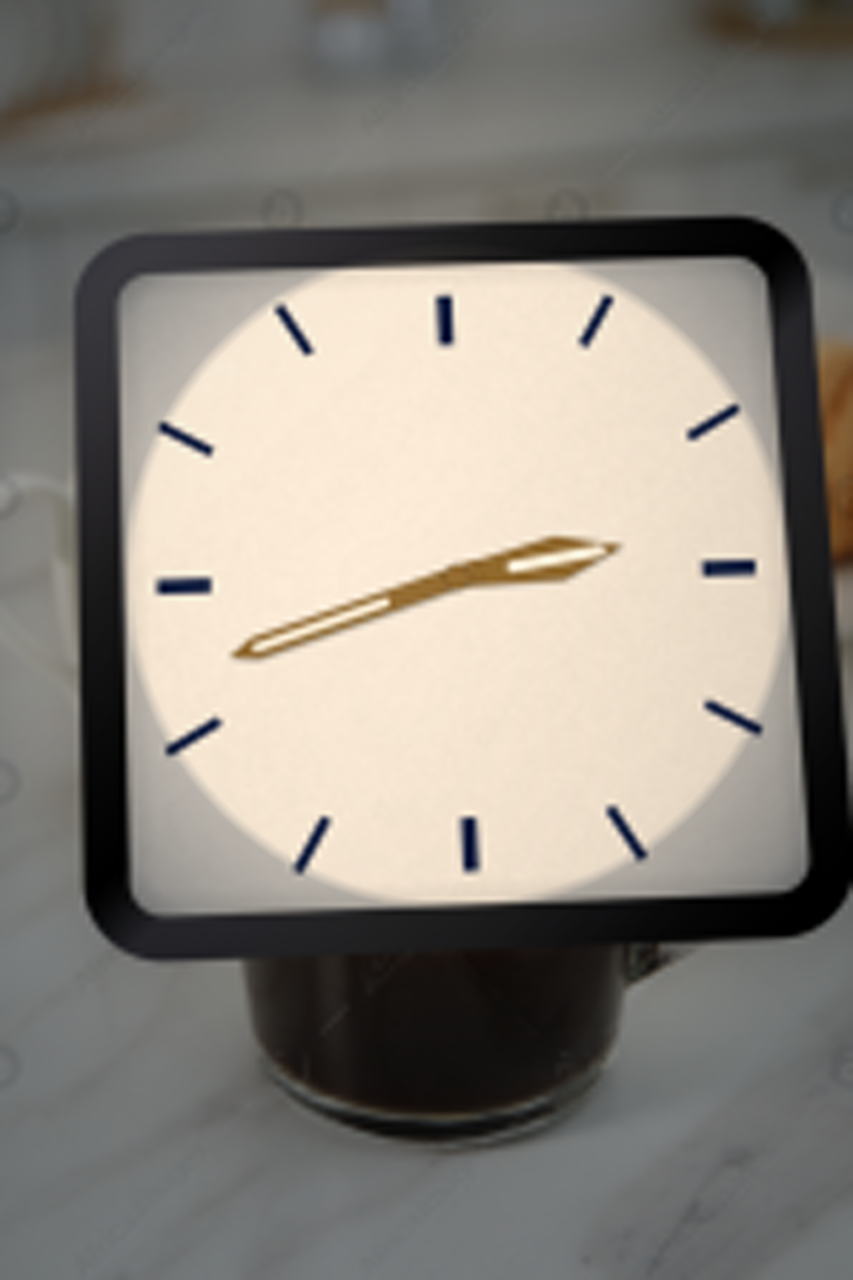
2:42
